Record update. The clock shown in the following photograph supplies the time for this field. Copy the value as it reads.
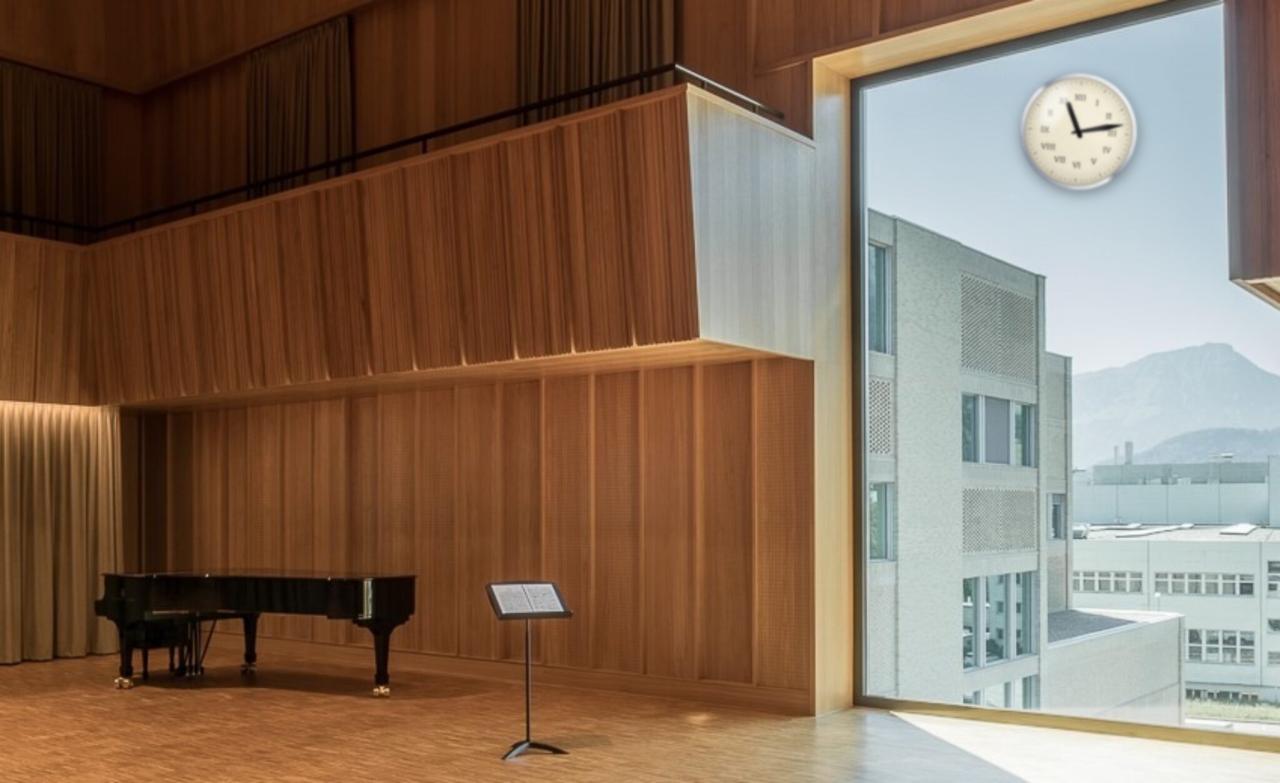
11:13
